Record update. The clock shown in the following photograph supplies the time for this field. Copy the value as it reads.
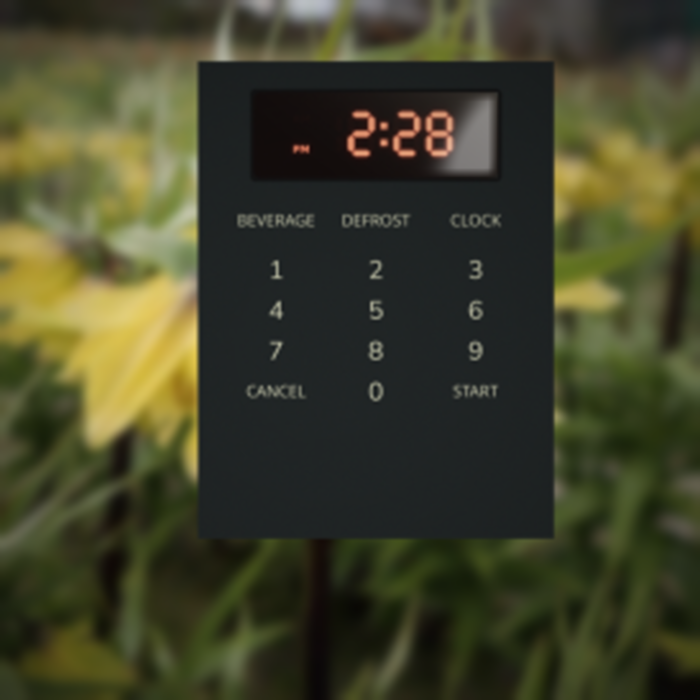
2:28
